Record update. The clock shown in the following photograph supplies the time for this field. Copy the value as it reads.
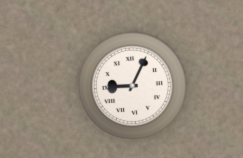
9:05
